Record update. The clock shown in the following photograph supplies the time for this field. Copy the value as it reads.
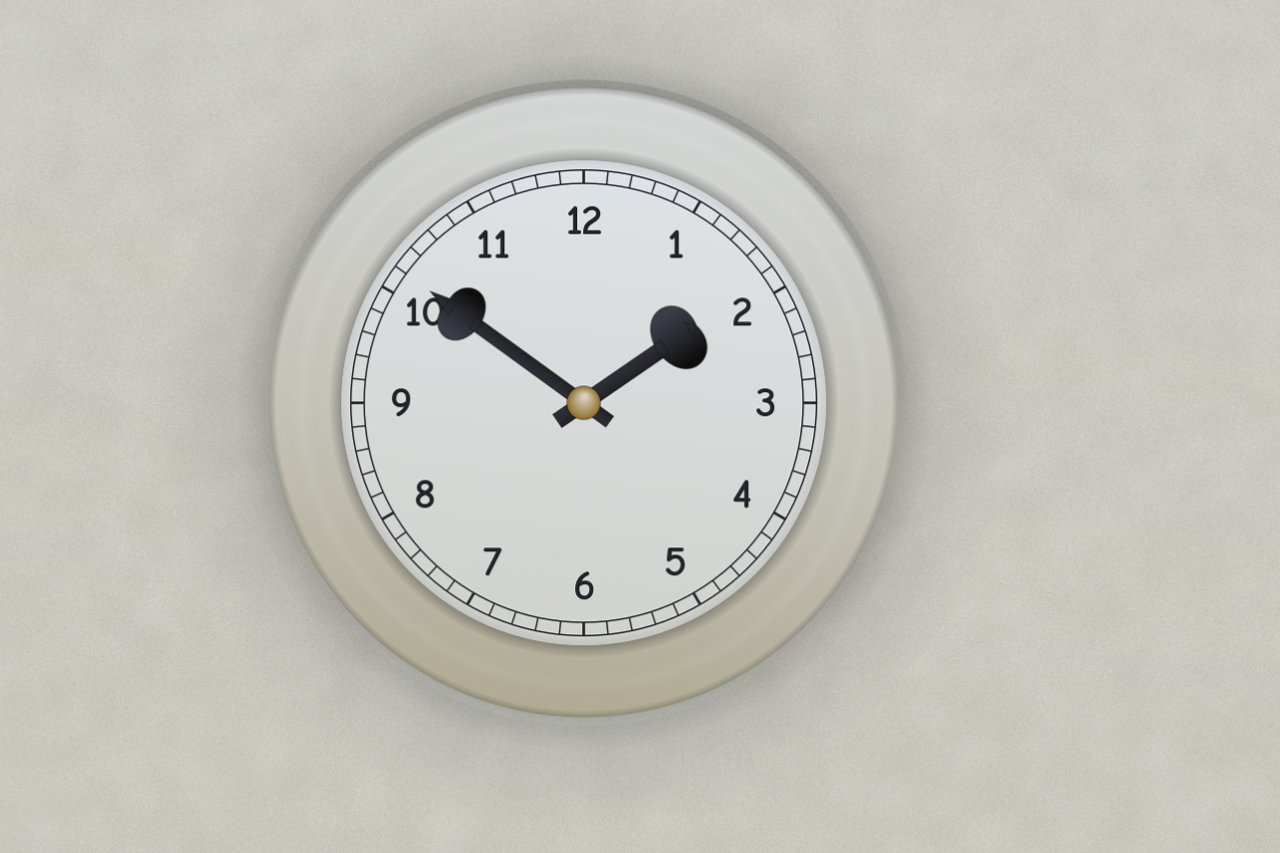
1:51
